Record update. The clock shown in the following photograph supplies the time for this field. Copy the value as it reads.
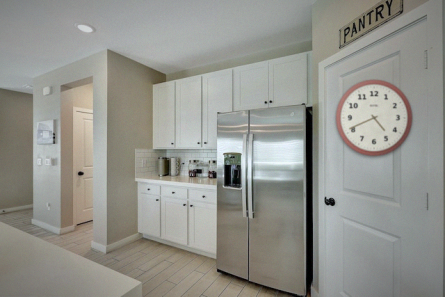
4:41
